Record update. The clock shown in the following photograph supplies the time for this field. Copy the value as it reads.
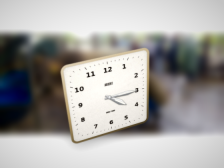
4:15
